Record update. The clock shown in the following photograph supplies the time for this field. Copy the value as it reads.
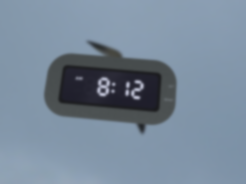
8:12
